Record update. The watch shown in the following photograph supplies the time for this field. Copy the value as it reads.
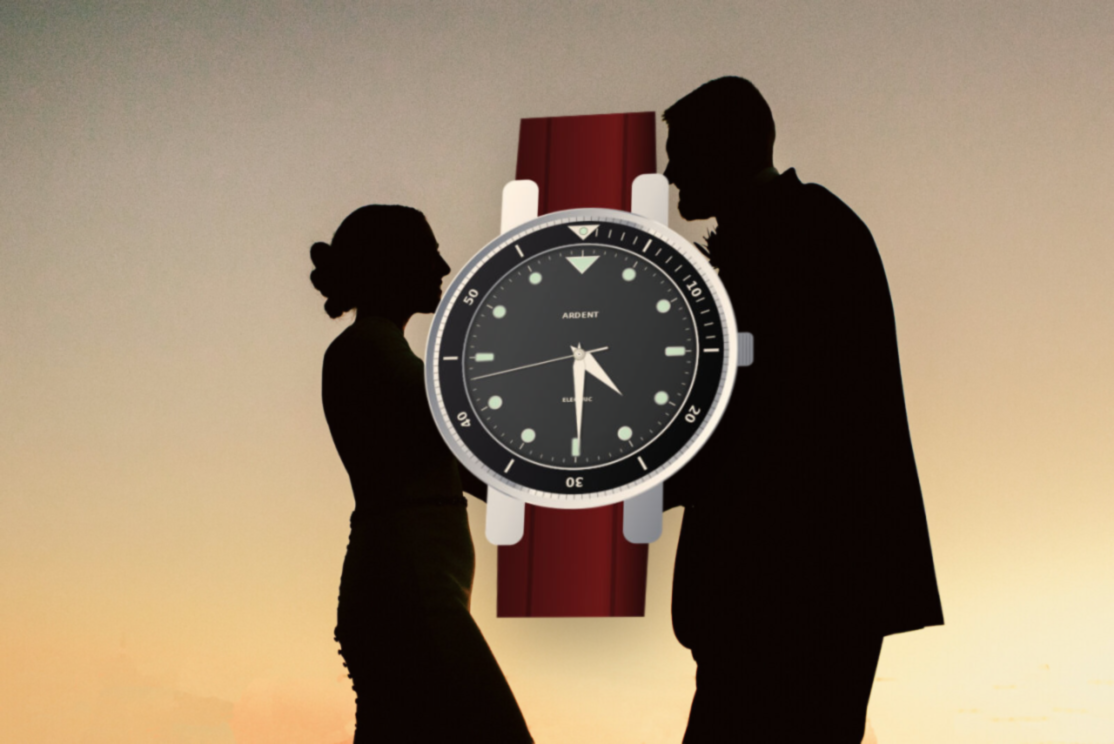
4:29:43
